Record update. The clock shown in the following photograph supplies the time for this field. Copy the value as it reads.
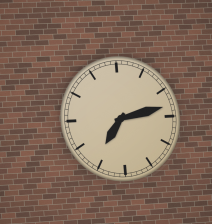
7:13
